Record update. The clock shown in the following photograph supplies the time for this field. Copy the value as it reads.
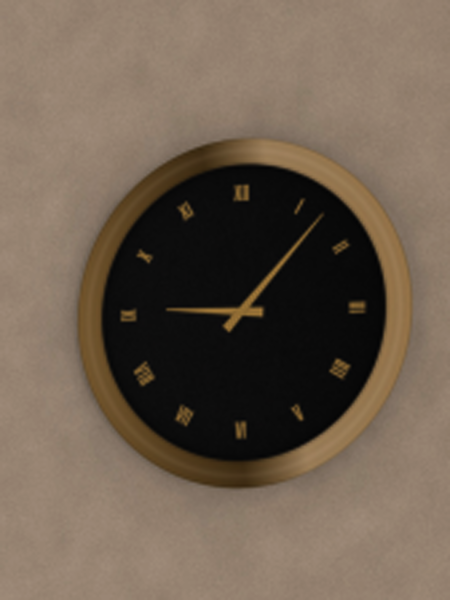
9:07
